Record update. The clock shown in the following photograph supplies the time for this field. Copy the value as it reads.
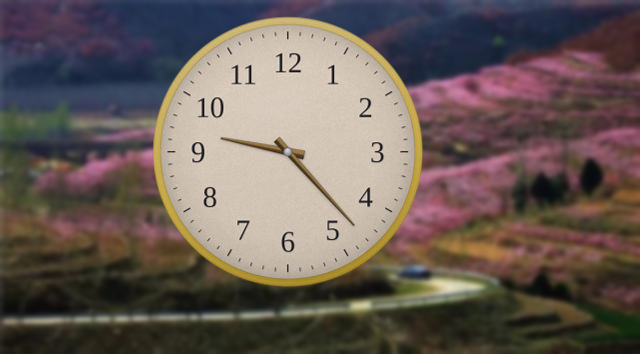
9:23
